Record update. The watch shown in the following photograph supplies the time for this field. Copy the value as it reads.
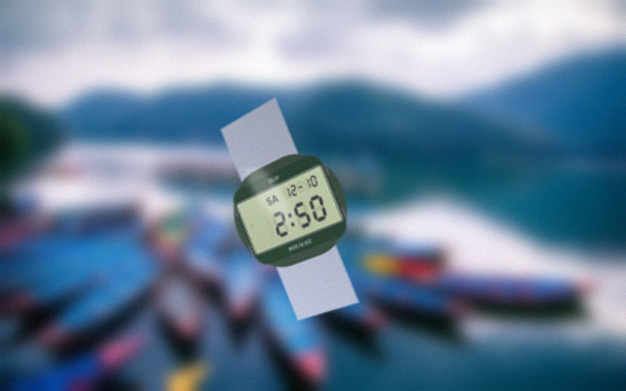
2:50
